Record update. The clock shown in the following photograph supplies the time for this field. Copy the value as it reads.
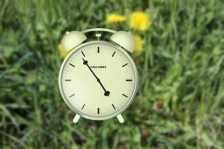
4:54
